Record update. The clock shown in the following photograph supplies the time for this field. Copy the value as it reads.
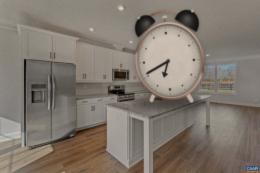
6:41
